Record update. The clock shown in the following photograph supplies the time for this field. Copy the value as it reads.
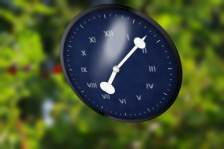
7:08
